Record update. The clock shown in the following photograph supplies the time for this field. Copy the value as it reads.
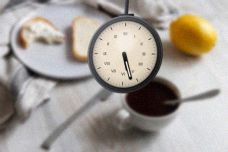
5:27
